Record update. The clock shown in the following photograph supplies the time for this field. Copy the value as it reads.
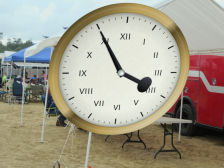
3:55
